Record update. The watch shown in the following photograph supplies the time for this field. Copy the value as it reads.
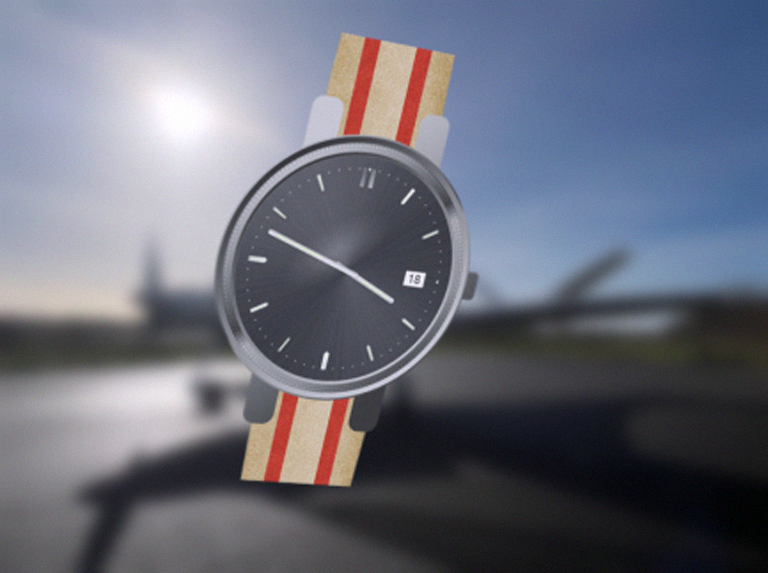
3:48
